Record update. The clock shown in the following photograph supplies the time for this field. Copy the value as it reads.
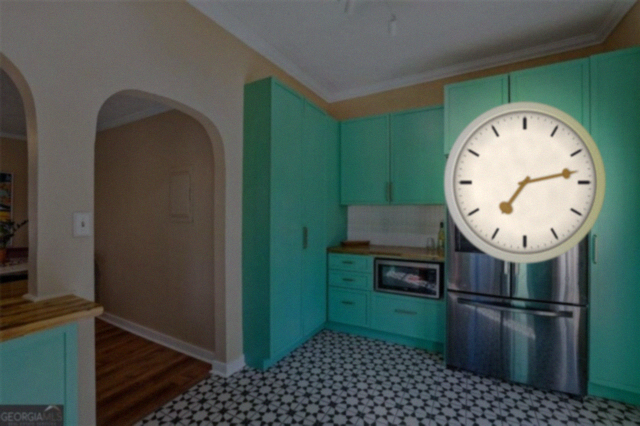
7:13
